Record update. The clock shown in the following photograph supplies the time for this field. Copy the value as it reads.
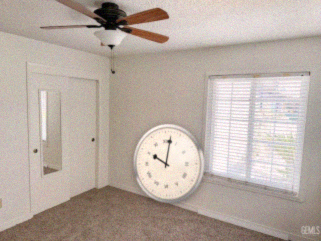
10:02
